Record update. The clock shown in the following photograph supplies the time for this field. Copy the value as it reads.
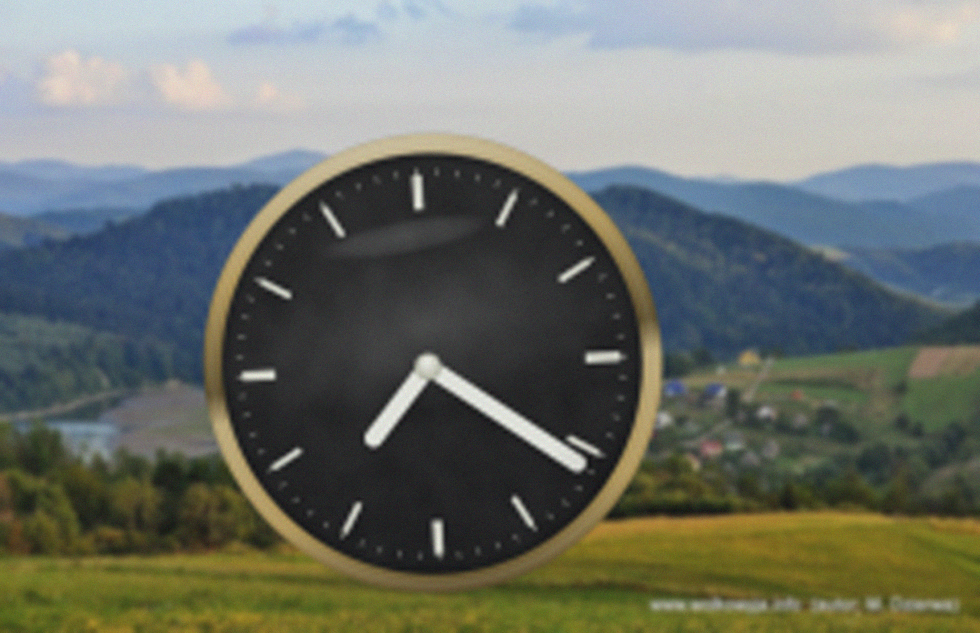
7:21
